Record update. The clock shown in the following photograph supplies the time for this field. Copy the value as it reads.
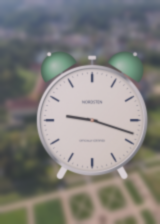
9:18
